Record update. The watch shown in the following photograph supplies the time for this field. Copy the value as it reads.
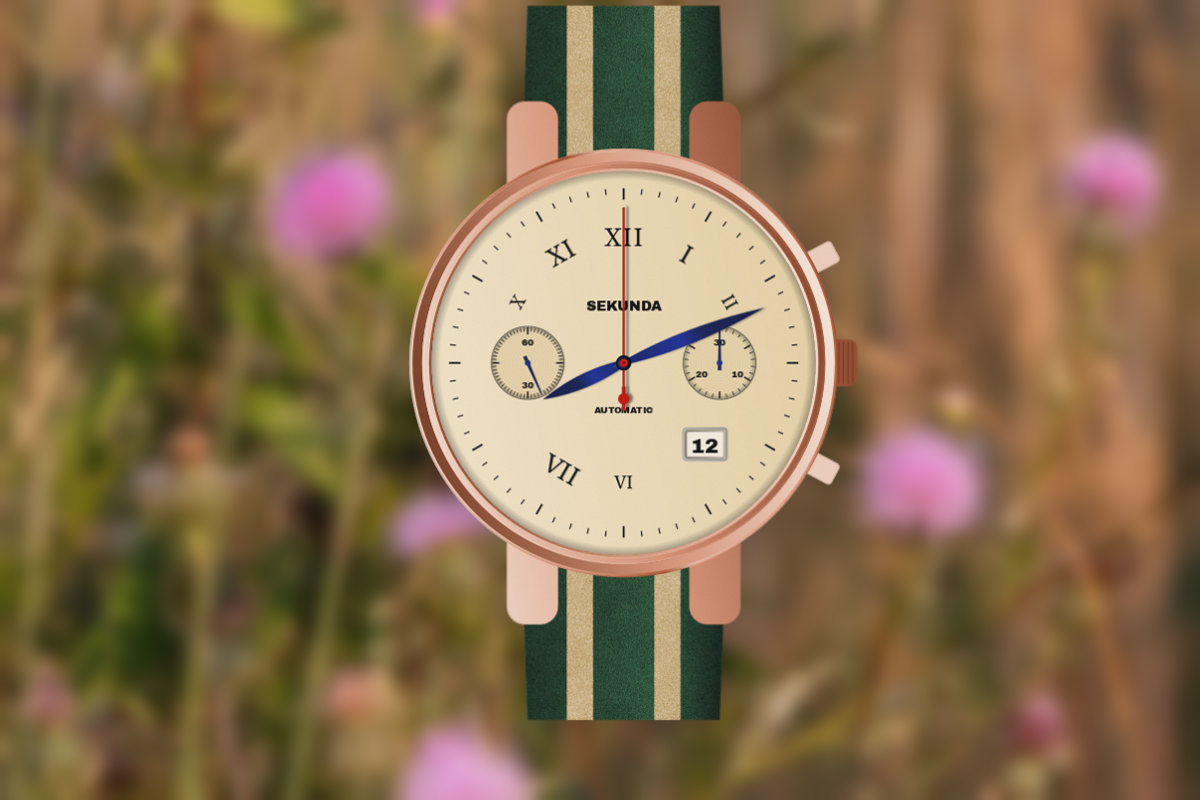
8:11:26
